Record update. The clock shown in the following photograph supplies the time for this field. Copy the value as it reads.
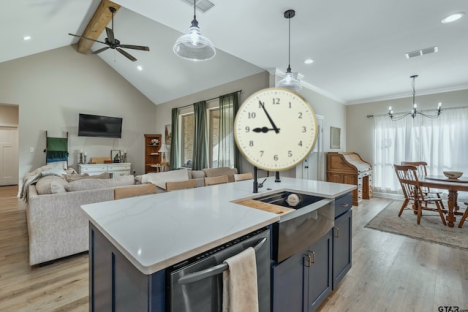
8:55
